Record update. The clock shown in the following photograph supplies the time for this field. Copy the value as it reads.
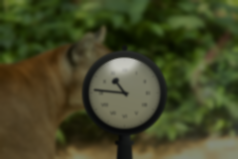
10:46
